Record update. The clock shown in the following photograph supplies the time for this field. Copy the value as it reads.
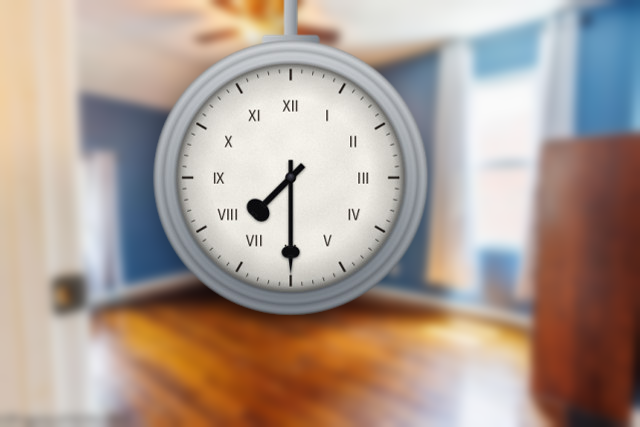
7:30
